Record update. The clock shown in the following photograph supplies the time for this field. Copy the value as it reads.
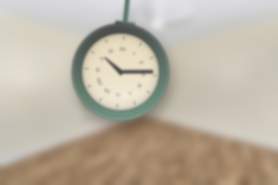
10:14
